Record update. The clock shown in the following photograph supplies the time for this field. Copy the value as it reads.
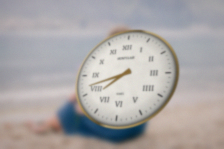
7:42
